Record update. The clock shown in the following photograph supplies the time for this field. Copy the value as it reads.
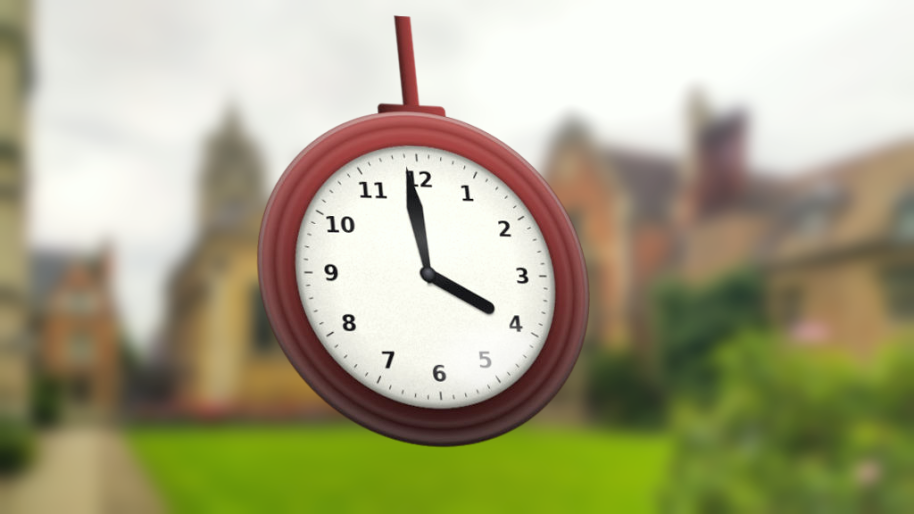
3:59
